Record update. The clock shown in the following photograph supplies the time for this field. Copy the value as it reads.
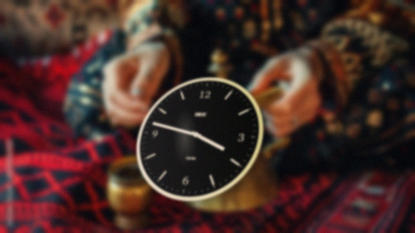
3:47
